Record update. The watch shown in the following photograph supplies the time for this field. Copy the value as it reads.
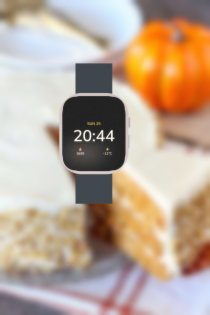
20:44
